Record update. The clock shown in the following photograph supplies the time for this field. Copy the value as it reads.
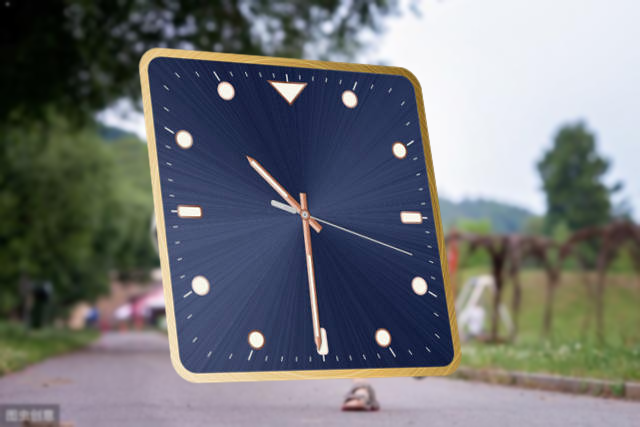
10:30:18
